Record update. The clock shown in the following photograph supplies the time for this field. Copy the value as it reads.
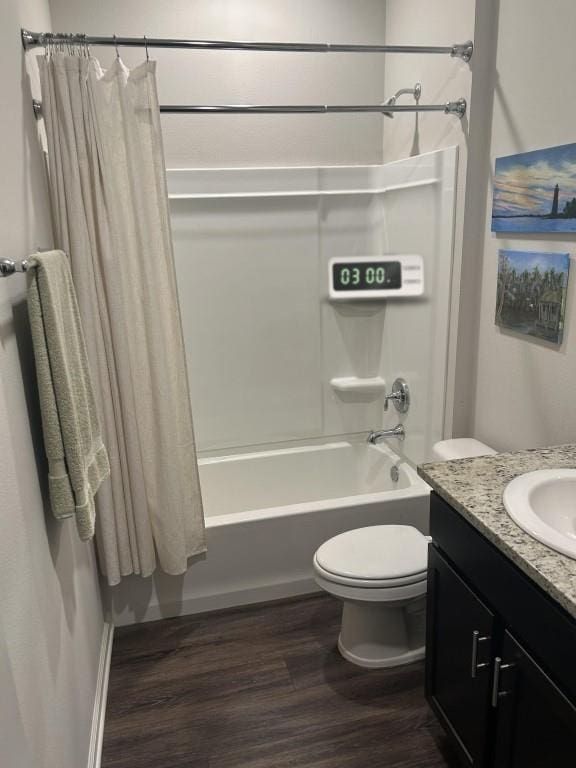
3:00
